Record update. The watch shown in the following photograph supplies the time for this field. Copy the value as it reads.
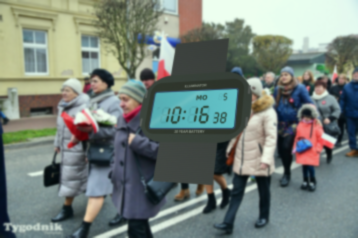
10:16:38
